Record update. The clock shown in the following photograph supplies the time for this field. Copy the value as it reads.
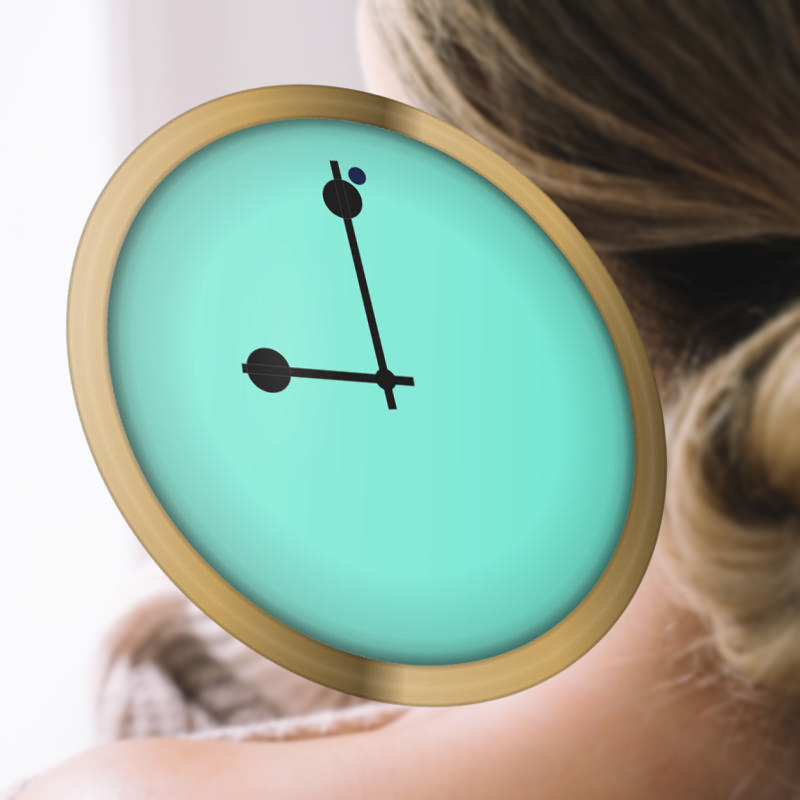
8:59
